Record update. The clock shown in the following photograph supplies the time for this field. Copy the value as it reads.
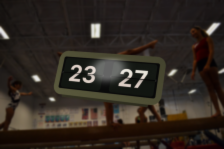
23:27
